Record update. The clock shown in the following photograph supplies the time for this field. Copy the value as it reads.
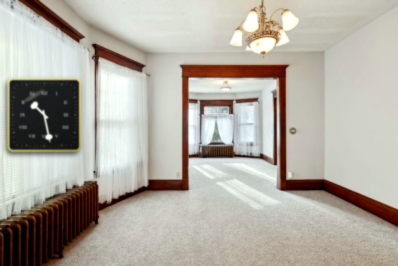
10:28
